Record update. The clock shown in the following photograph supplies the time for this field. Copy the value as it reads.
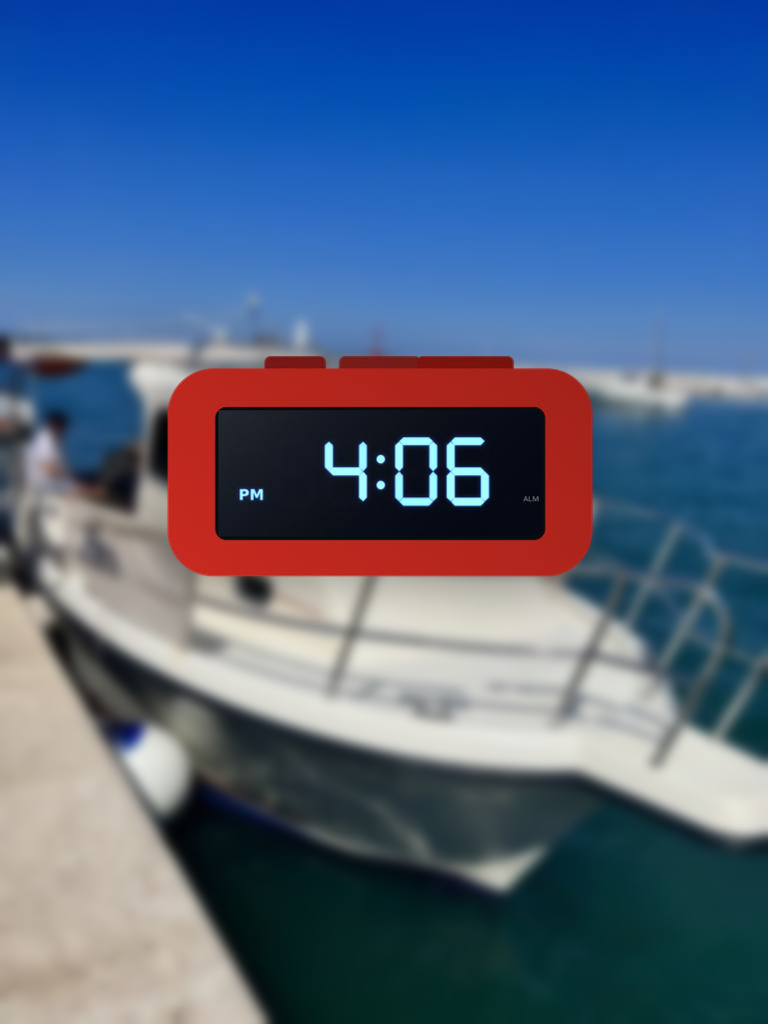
4:06
